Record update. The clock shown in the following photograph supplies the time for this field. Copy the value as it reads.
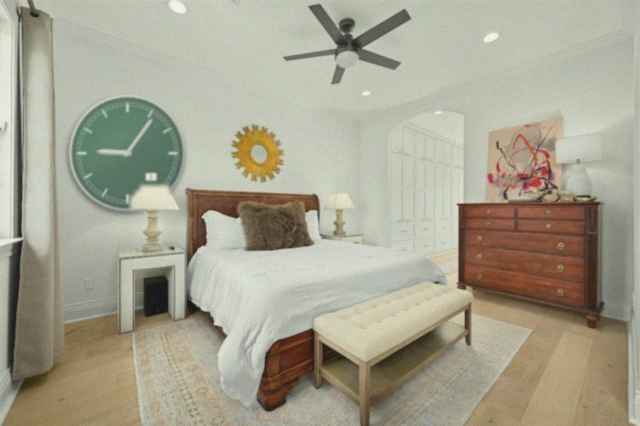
9:06
